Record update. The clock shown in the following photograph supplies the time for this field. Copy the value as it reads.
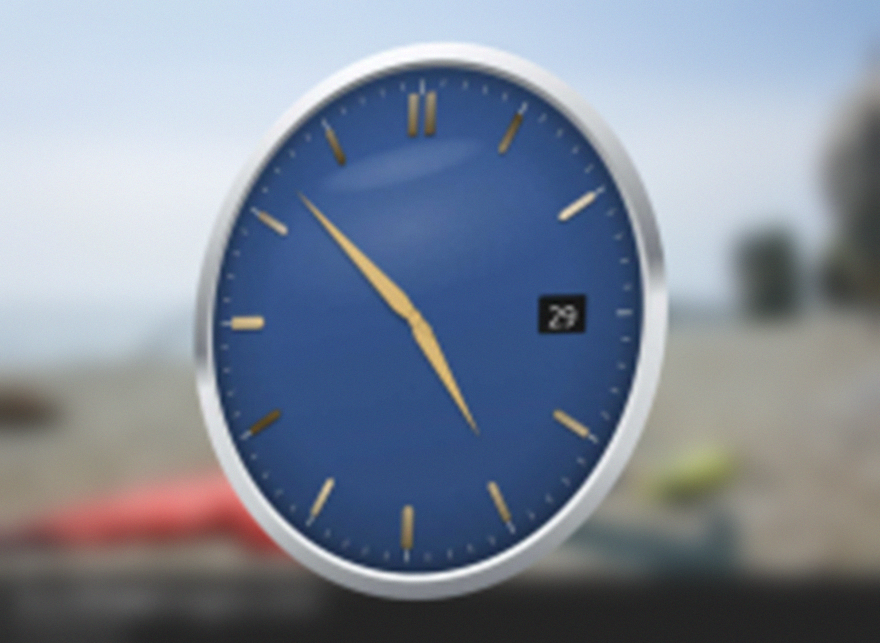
4:52
